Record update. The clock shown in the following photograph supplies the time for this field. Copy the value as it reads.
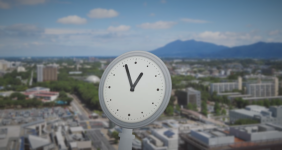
12:56
